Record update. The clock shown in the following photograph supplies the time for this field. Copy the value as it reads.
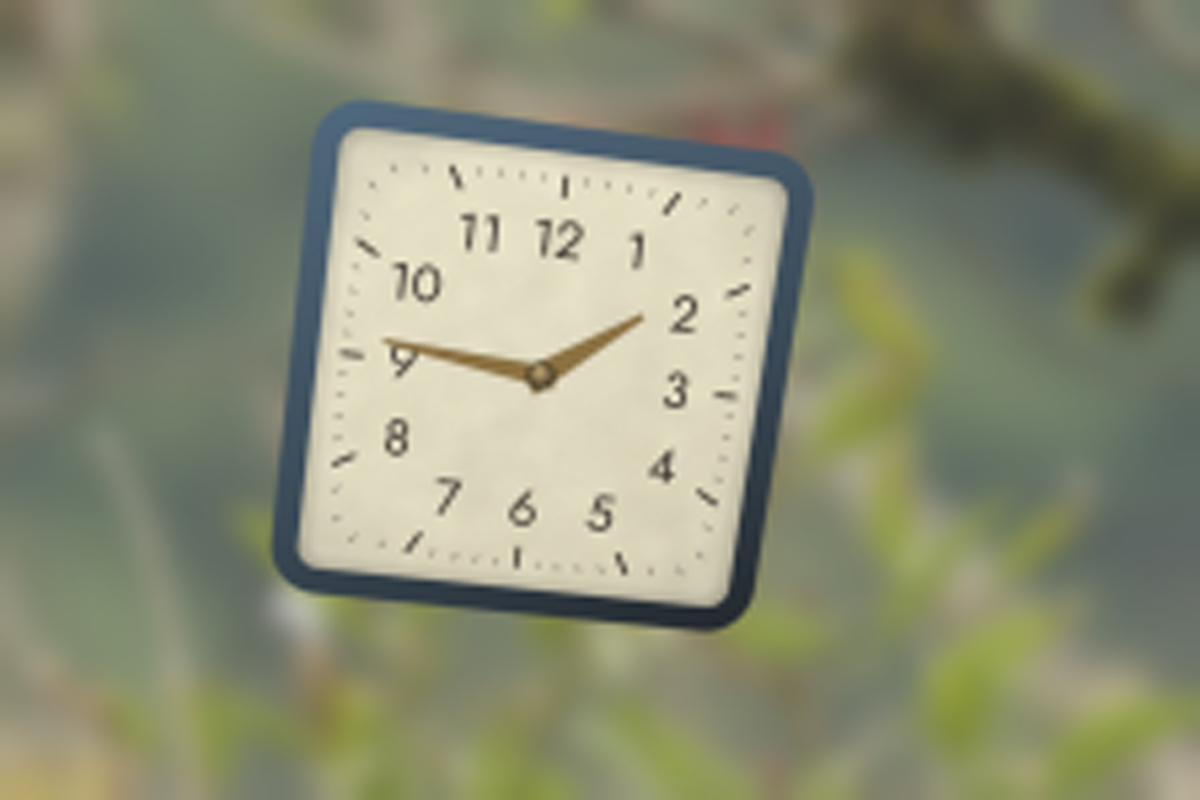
1:46
